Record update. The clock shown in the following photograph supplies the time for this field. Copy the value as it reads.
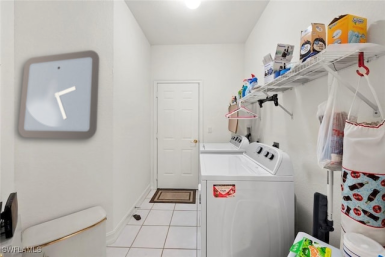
2:26
